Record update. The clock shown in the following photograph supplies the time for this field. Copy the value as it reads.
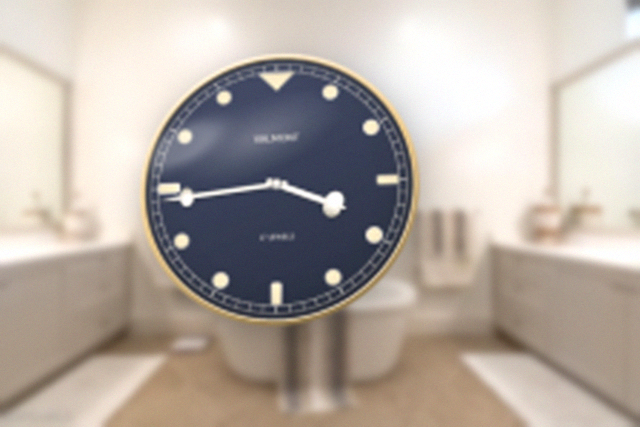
3:44
